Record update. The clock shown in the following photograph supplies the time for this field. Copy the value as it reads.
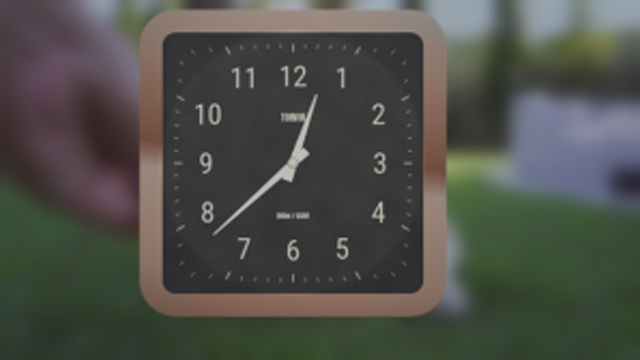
12:38
